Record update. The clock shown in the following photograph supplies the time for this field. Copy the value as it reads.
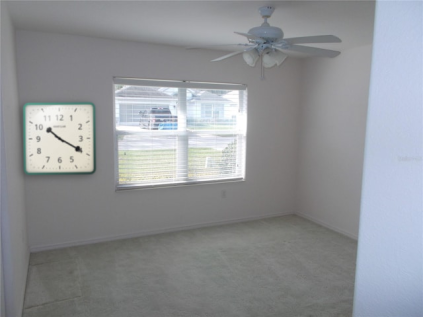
10:20
